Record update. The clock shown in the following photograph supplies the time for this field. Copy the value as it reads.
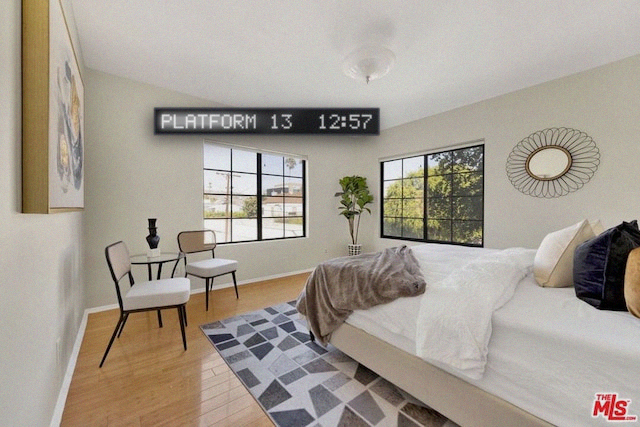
12:57
